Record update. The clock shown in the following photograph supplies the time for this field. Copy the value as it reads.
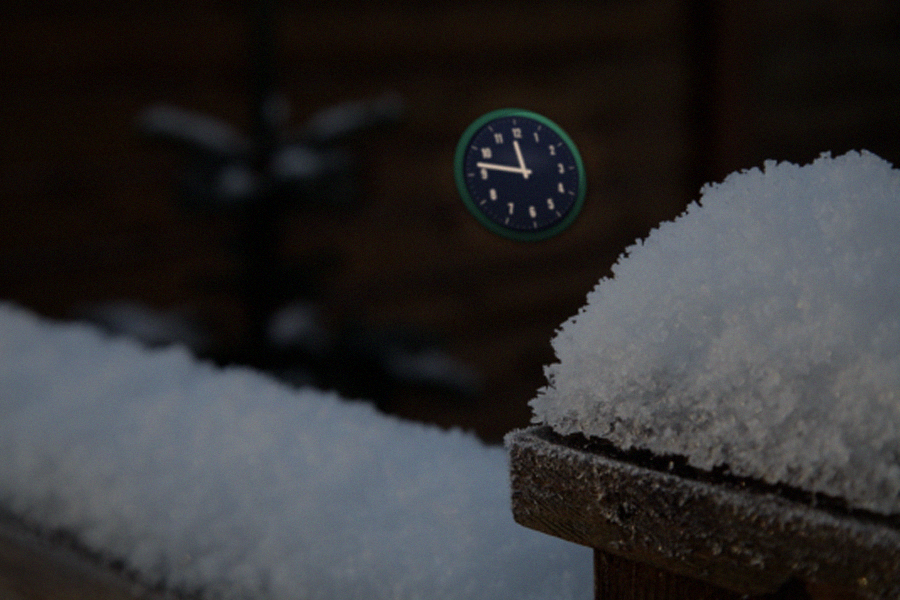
11:47
